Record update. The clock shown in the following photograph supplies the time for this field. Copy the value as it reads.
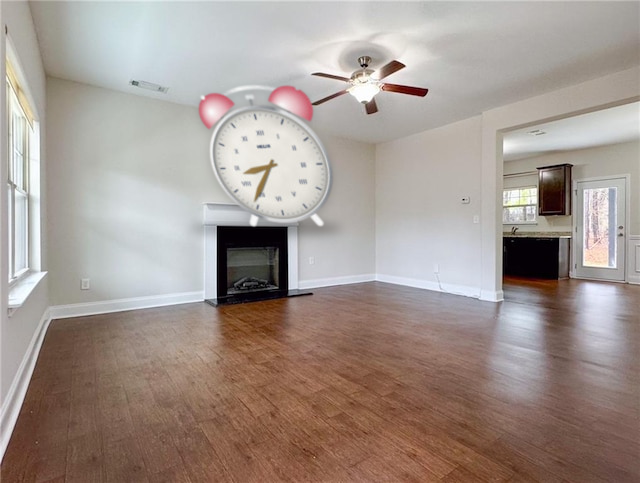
8:36
